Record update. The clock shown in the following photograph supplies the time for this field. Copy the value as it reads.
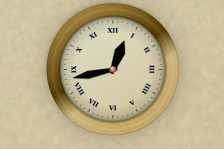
12:43
